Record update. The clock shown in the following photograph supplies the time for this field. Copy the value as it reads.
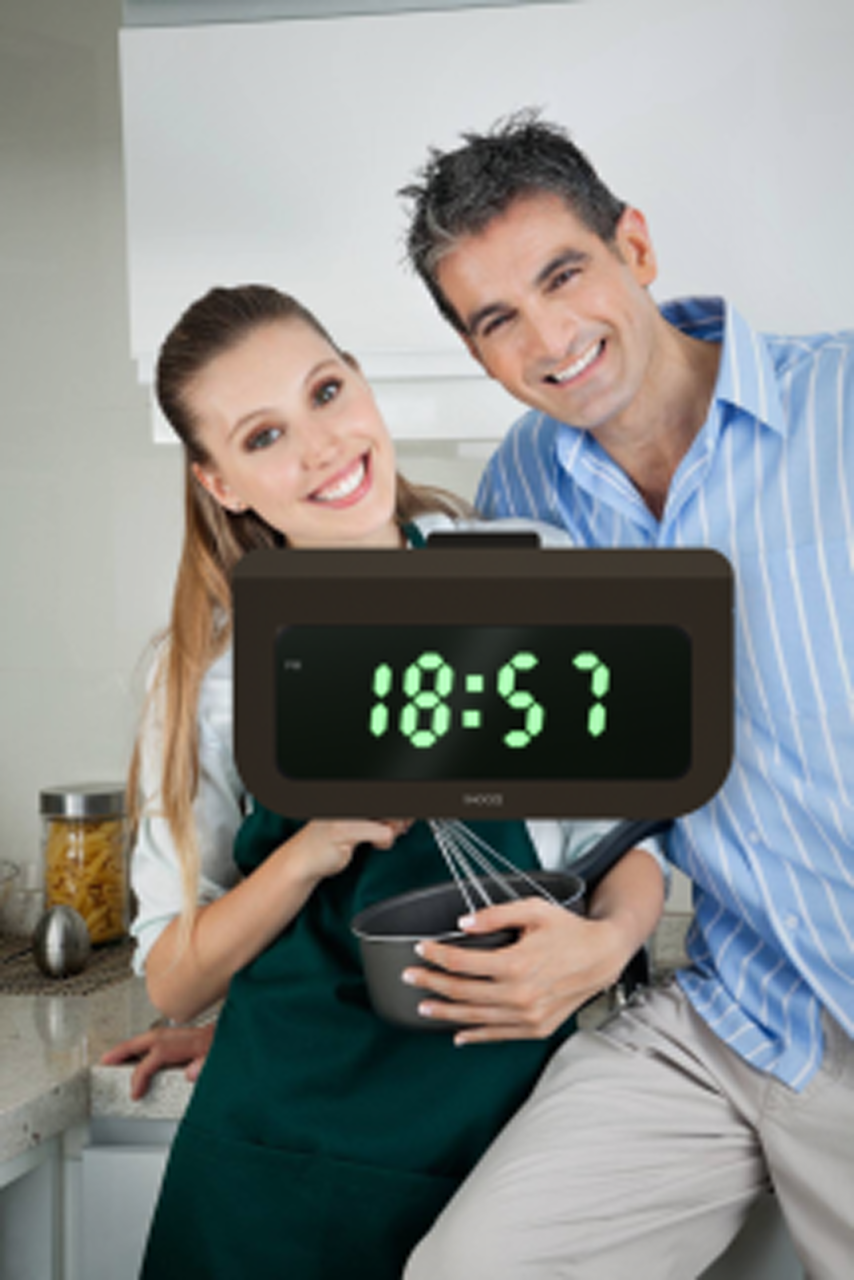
18:57
